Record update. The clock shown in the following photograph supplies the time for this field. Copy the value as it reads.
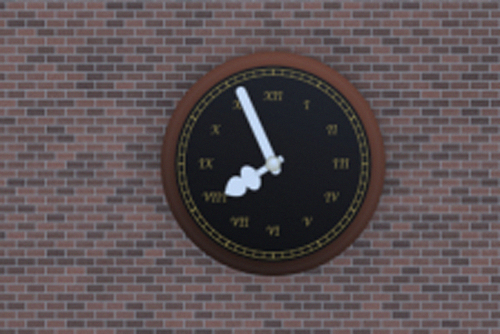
7:56
